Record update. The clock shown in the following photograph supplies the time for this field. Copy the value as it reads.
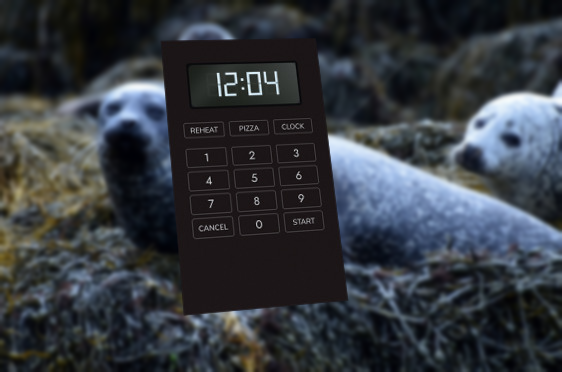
12:04
